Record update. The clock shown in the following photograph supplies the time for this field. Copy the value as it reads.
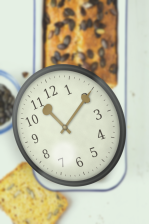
11:10
